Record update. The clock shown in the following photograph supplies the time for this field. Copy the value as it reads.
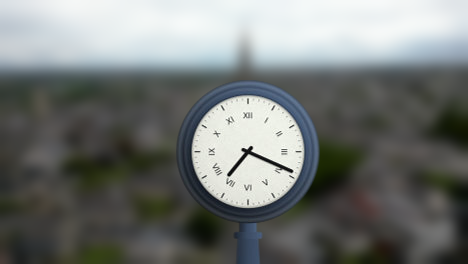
7:19
